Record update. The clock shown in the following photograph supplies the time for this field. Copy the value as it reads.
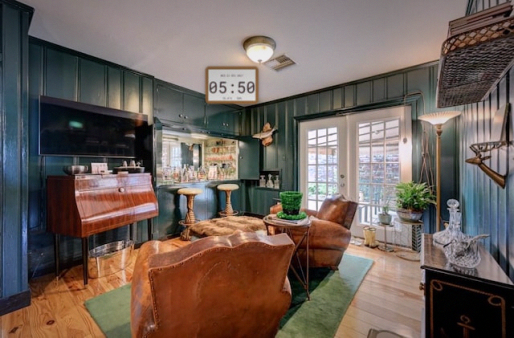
5:50
